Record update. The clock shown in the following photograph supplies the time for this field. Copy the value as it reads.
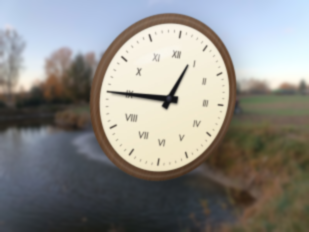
12:45
